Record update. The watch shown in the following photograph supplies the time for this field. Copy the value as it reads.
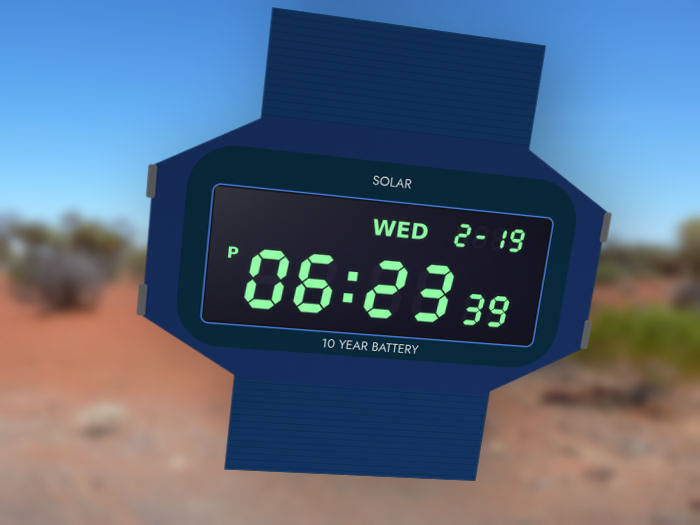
6:23:39
